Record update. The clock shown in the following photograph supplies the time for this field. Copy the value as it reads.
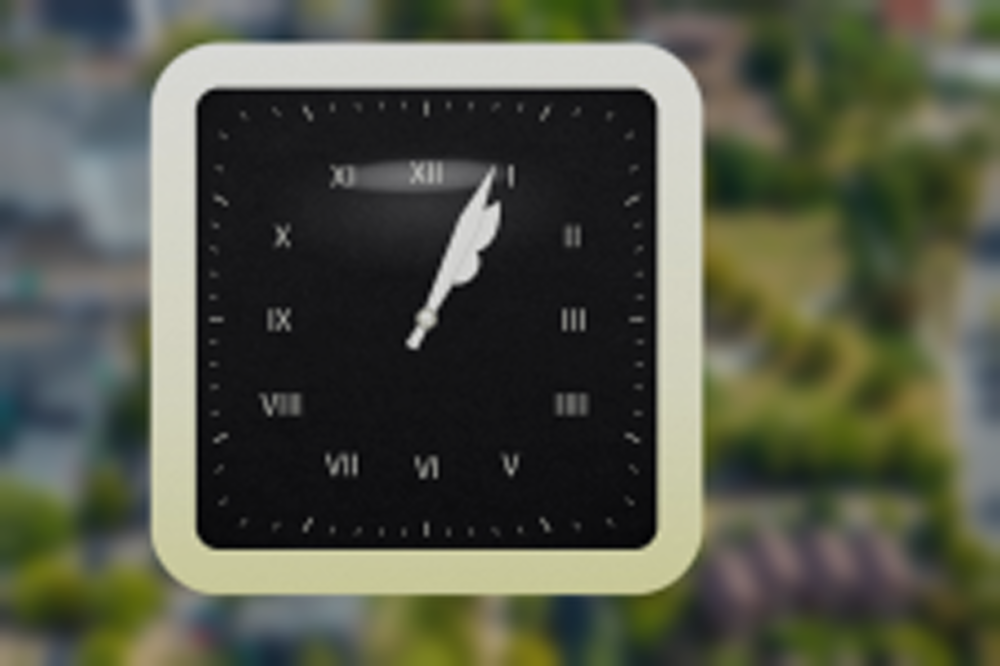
1:04
